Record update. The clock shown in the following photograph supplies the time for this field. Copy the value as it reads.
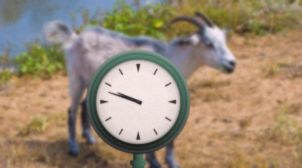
9:48
